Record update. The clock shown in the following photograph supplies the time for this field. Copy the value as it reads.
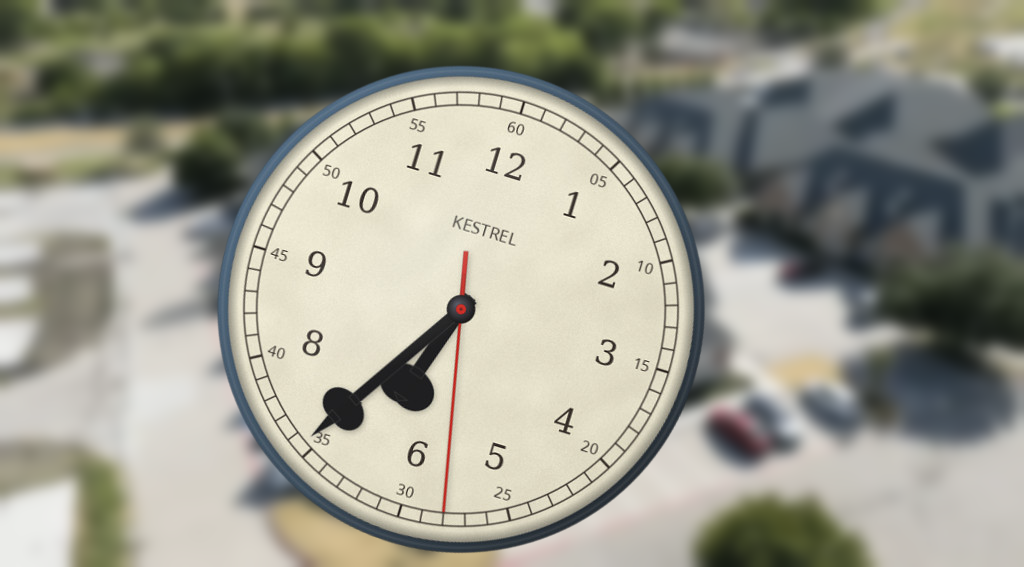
6:35:28
